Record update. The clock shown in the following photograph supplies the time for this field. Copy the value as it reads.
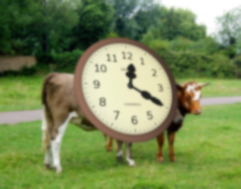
12:20
